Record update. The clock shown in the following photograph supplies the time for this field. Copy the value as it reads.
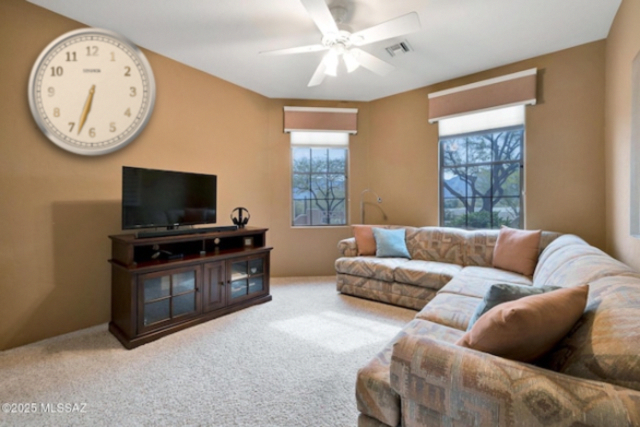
6:33
